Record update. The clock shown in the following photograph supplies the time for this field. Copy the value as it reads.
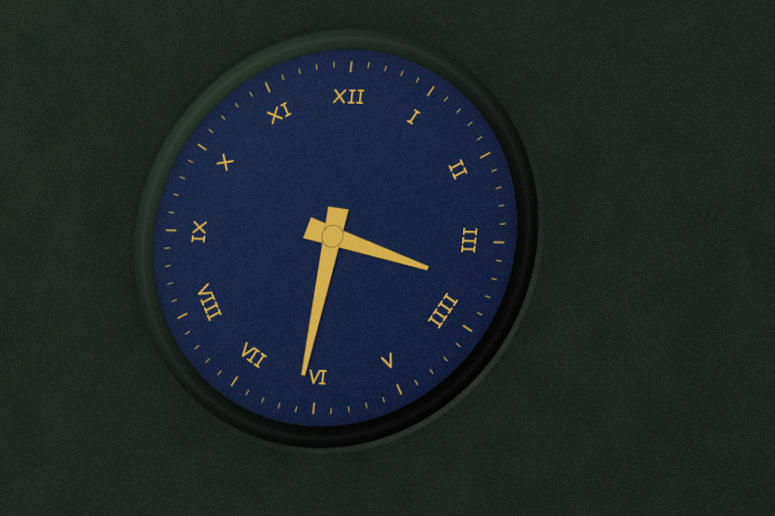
3:31
